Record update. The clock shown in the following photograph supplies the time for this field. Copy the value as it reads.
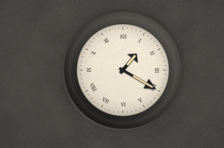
1:20
